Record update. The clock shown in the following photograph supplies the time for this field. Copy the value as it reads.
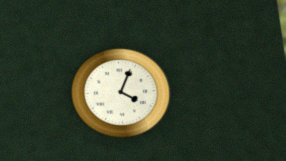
4:04
